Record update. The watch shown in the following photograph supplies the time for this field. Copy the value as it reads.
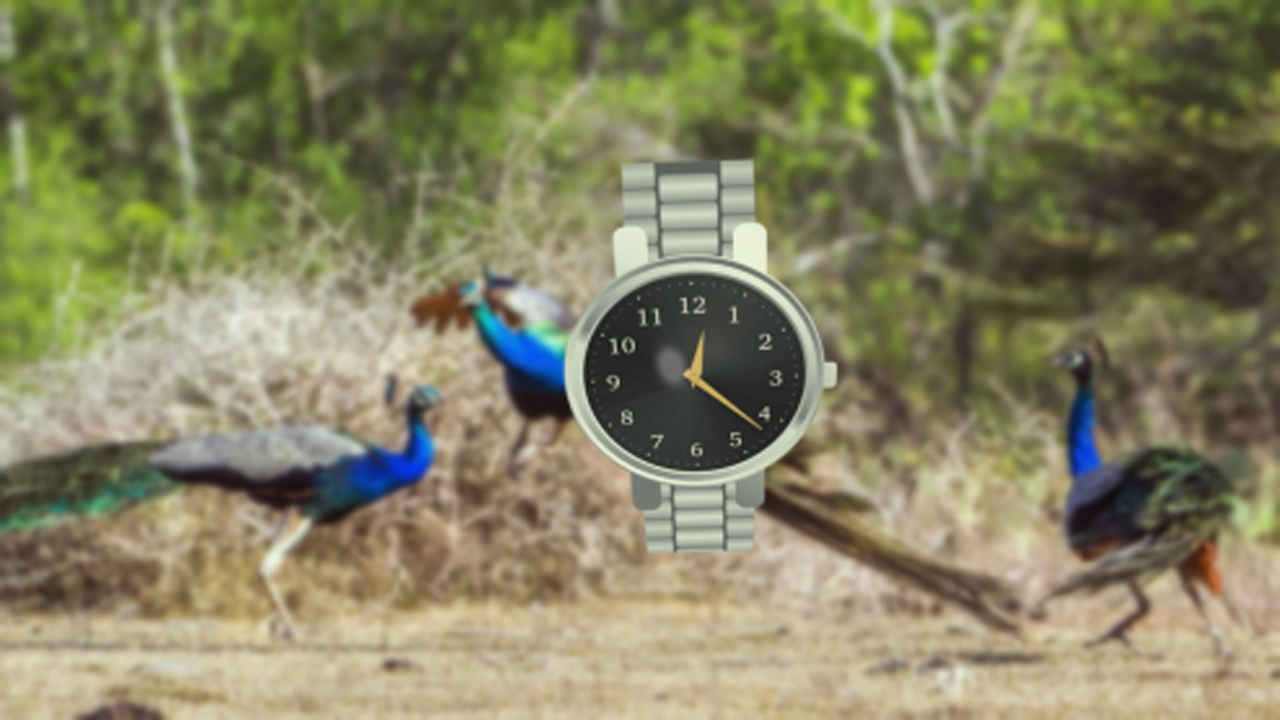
12:22
